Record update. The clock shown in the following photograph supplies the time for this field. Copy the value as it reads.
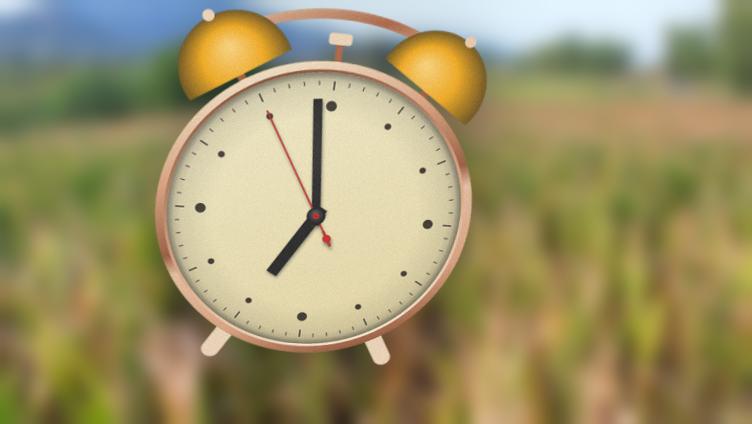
6:58:55
